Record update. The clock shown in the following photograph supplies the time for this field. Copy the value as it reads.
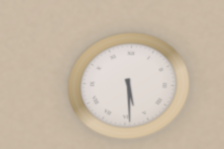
5:29
